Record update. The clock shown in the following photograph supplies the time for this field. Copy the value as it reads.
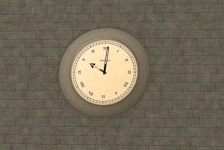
10:01
